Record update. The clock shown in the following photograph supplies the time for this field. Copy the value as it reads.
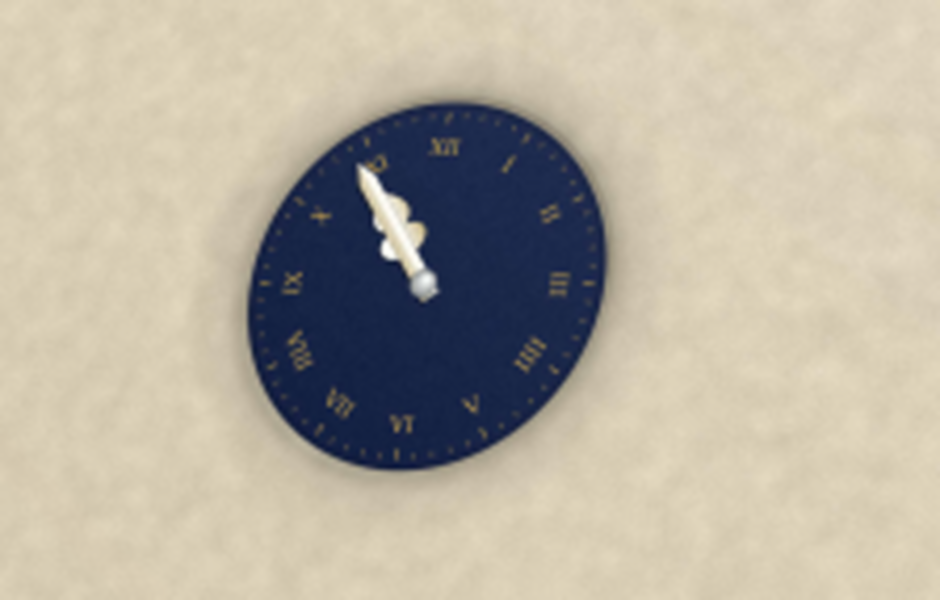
10:54
